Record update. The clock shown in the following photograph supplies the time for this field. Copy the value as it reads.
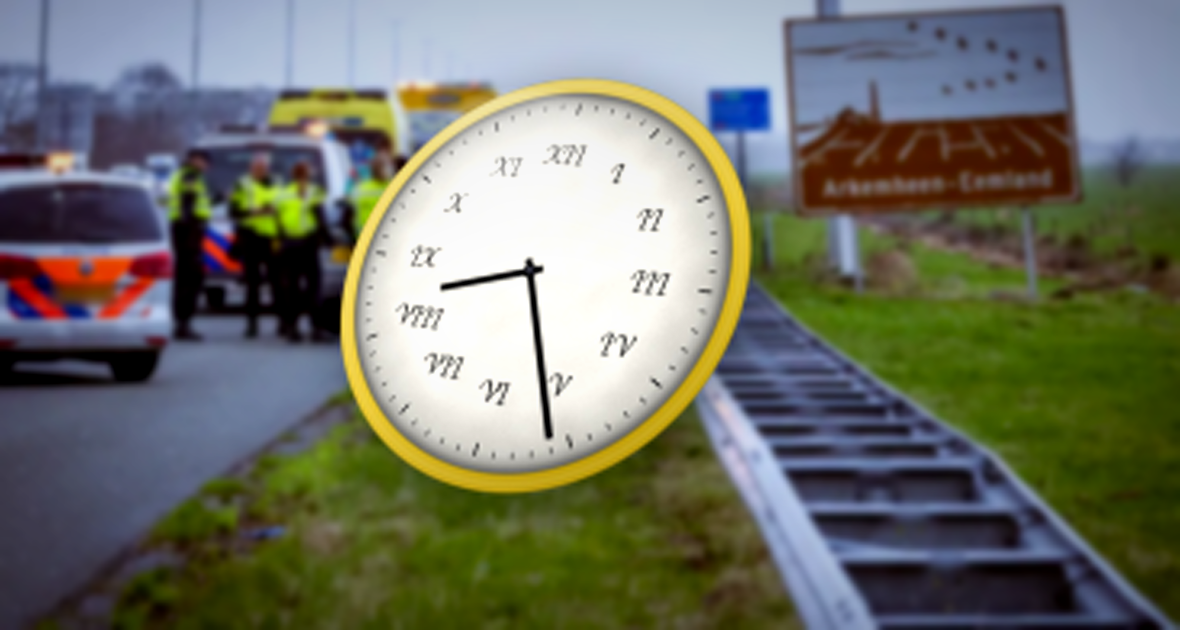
8:26
